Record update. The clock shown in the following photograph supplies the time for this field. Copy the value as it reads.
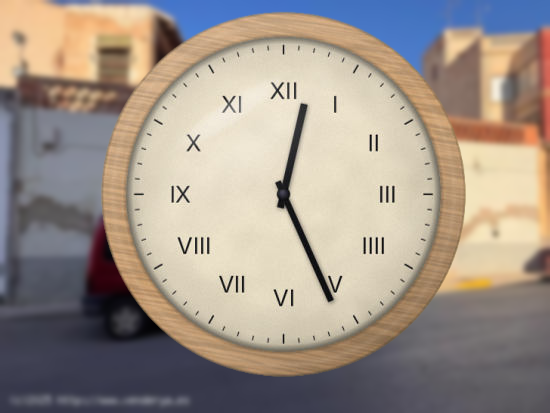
12:26
